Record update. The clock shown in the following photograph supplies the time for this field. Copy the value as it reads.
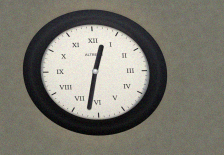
12:32
